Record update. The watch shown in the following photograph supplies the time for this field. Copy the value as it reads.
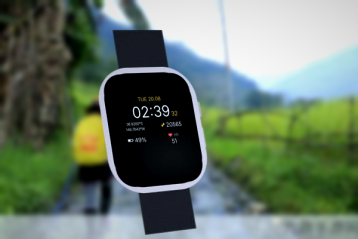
2:39
